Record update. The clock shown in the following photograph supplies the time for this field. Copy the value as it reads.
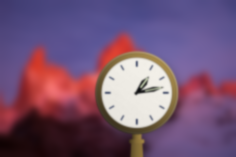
1:13
